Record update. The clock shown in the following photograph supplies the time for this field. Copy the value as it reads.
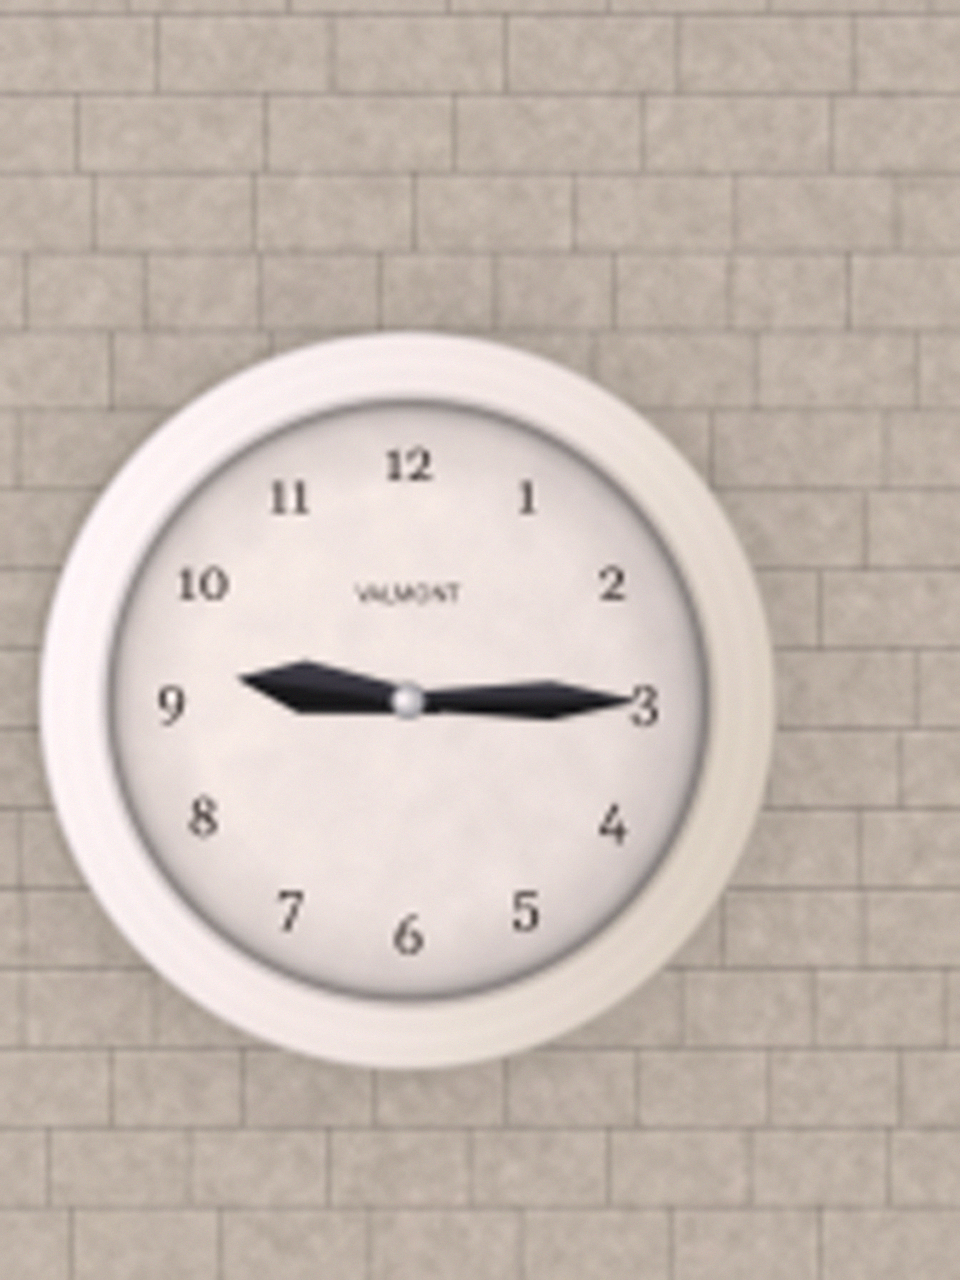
9:15
